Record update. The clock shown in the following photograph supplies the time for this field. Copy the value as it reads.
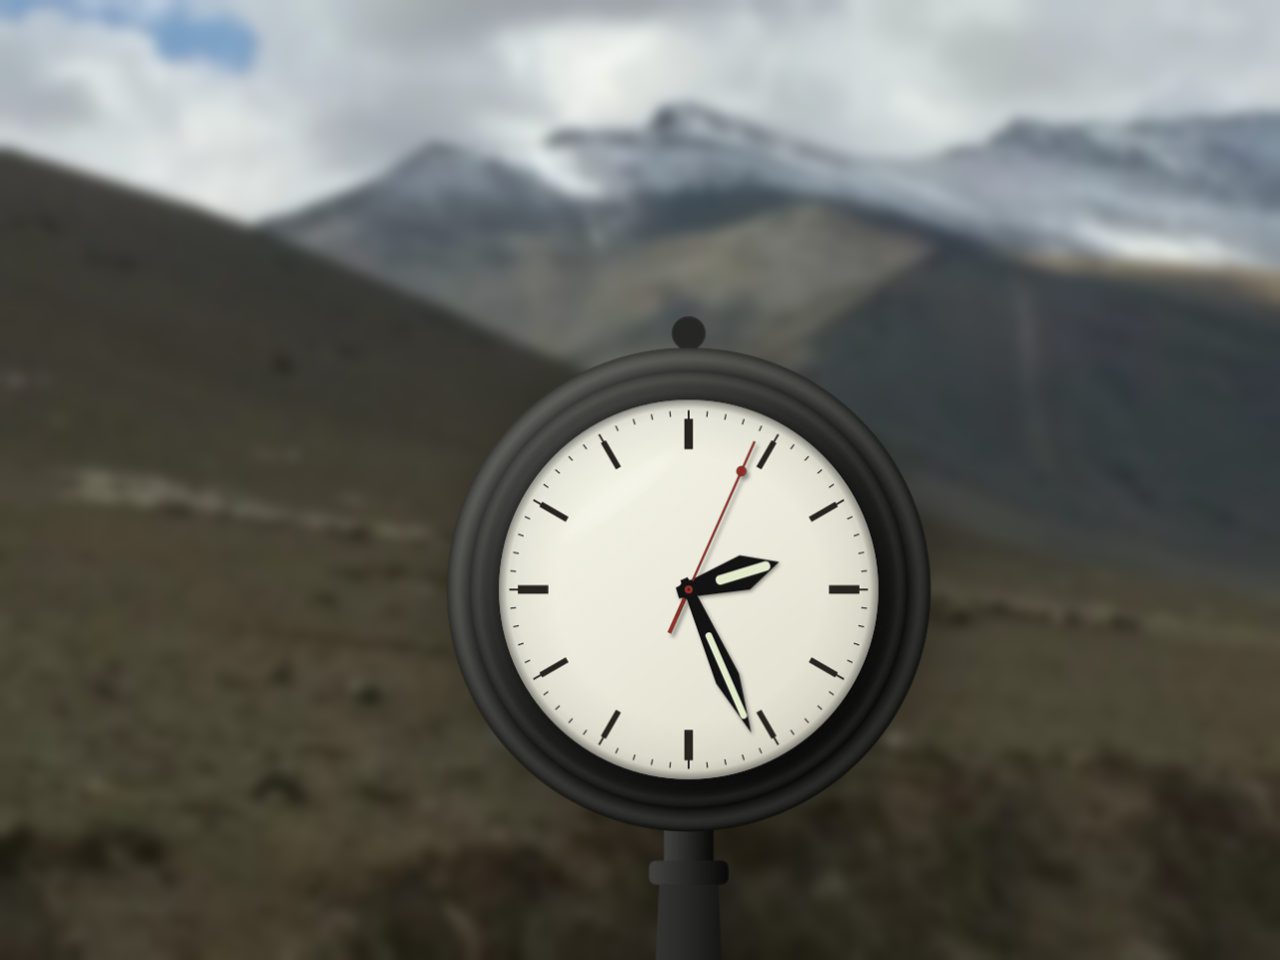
2:26:04
